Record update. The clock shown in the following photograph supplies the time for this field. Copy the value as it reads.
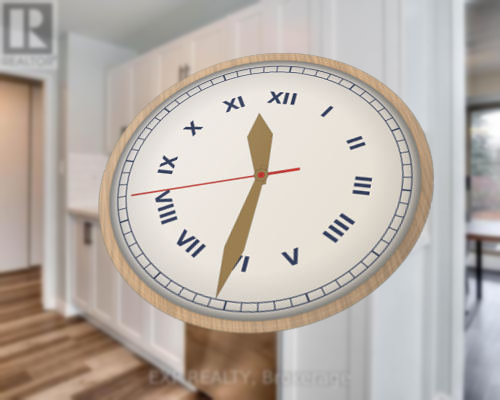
11:30:42
